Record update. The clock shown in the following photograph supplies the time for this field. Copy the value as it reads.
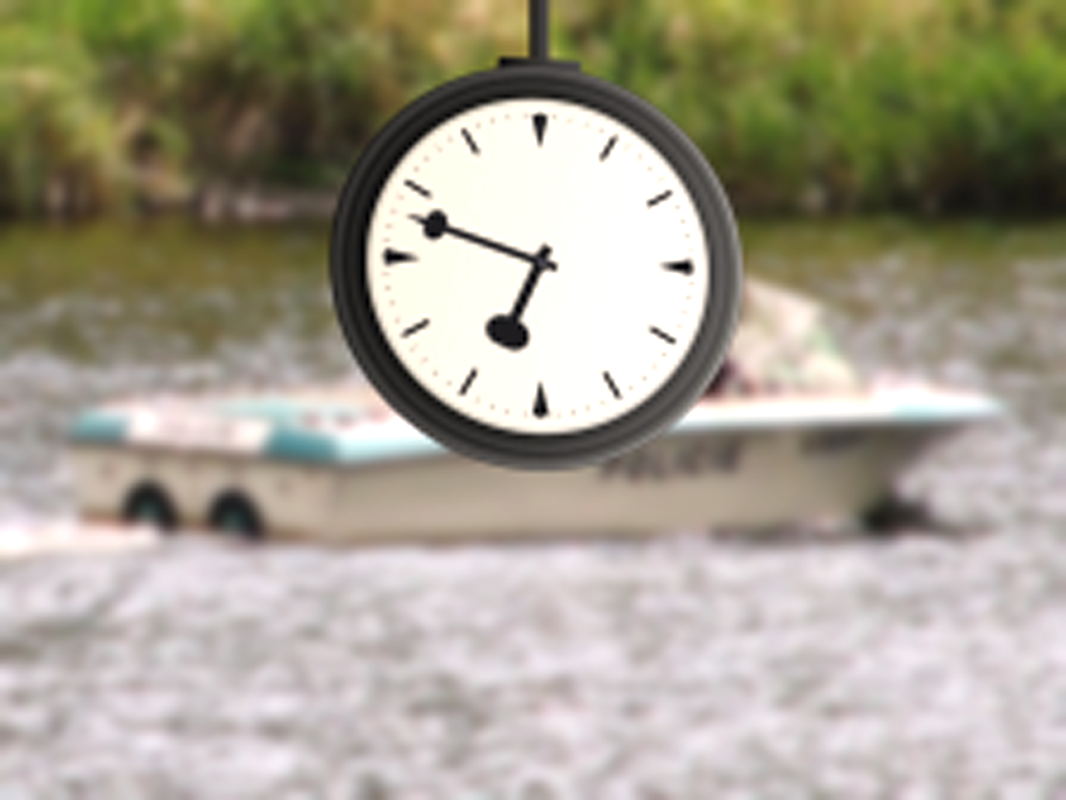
6:48
